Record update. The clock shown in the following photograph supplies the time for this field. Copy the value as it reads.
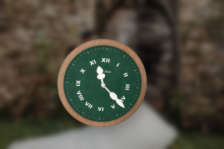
11:22
